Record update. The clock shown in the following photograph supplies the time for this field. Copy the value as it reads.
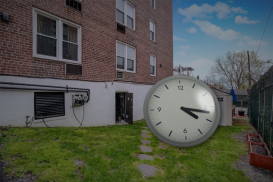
4:17
